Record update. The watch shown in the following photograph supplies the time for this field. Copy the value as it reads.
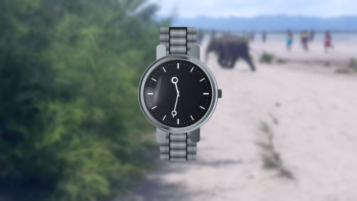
11:32
